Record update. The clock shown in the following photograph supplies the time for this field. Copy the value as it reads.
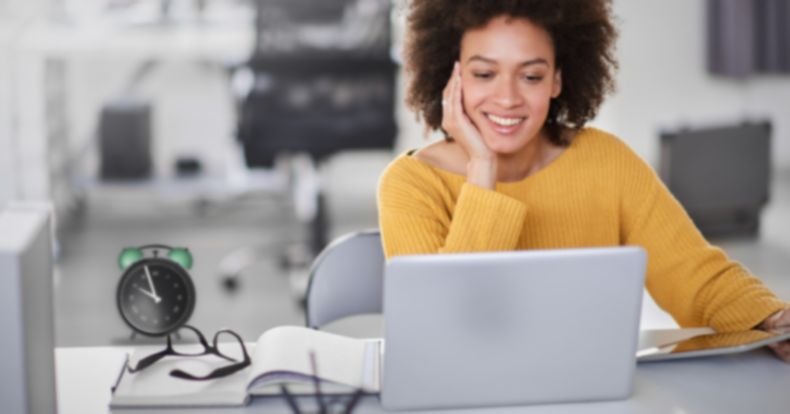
9:57
